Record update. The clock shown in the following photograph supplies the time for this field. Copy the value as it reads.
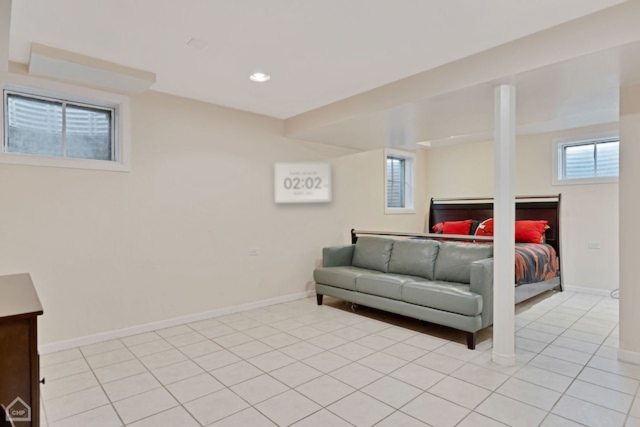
2:02
